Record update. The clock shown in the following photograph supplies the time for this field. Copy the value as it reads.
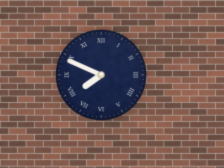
7:49
